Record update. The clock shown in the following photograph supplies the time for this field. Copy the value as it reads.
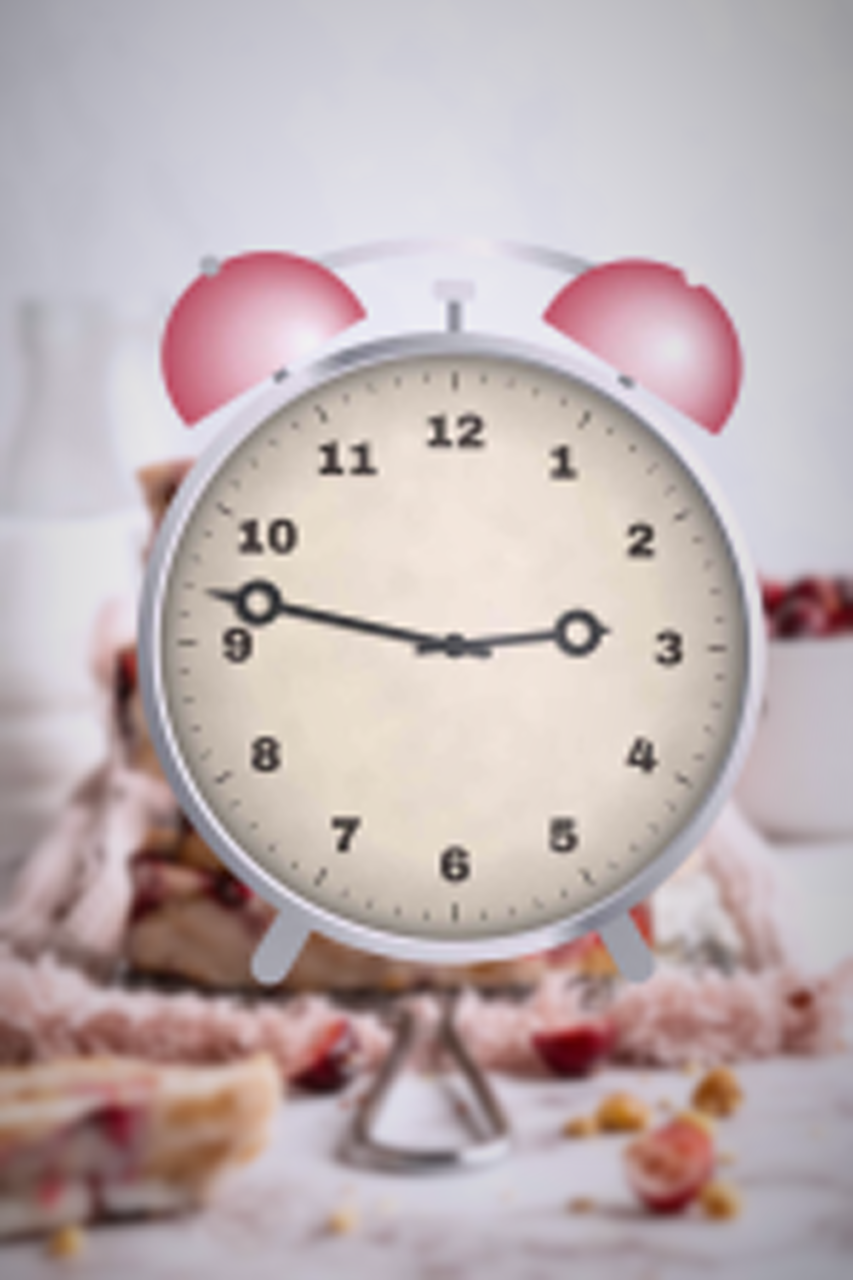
2:47
